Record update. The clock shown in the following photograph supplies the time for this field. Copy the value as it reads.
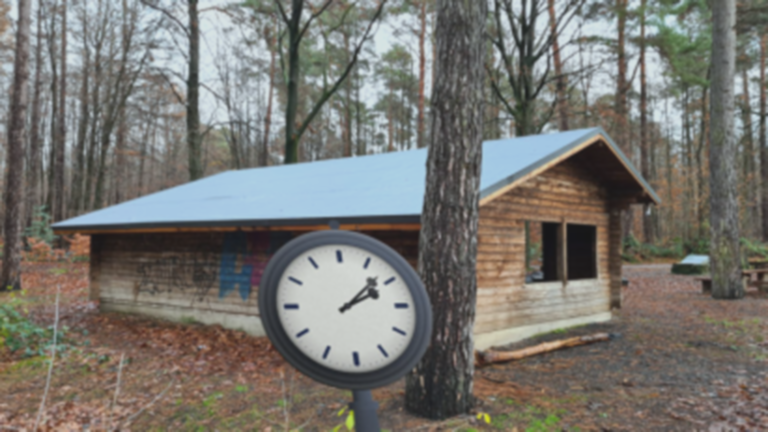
2:08
